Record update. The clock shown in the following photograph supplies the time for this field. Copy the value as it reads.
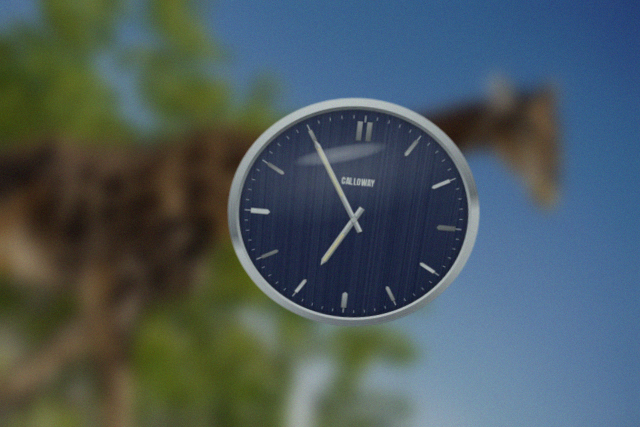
6:55
